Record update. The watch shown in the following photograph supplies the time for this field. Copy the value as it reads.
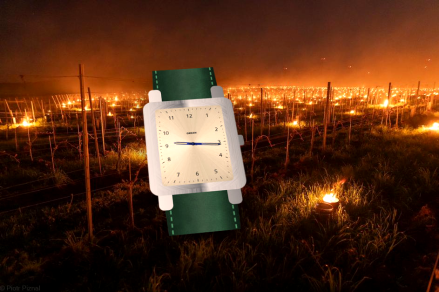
9:16
